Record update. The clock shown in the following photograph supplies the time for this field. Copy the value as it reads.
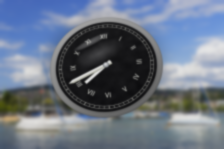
7:41
